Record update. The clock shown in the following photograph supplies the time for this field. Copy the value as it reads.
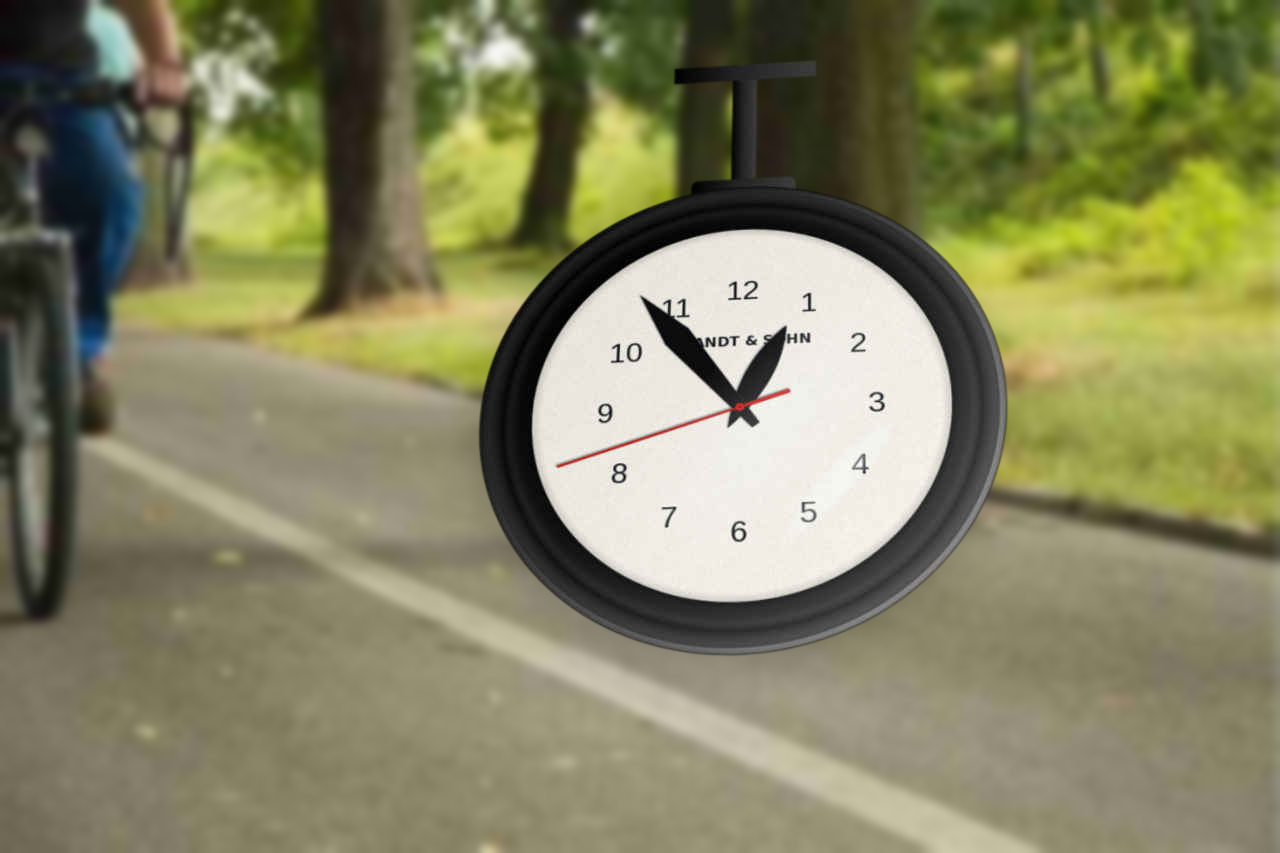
12:53:42
